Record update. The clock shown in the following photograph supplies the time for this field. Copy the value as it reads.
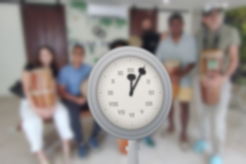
12:05
